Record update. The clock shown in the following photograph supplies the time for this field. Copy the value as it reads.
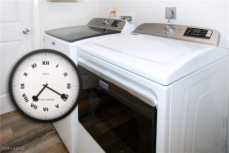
7:20
